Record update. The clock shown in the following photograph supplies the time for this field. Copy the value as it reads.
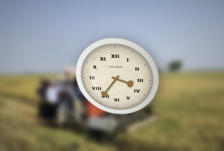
3:36
